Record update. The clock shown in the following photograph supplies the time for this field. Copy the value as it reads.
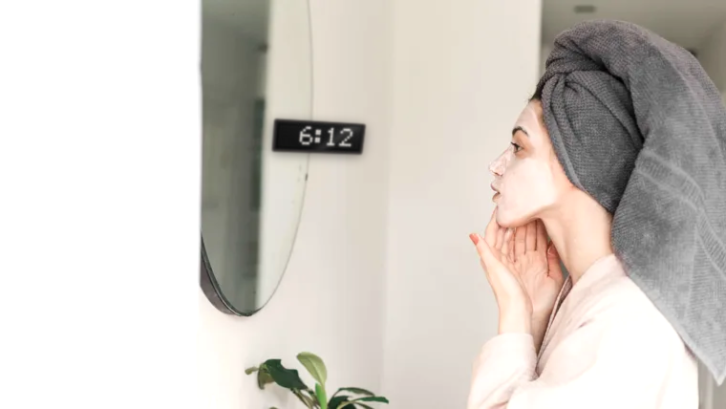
6:12
